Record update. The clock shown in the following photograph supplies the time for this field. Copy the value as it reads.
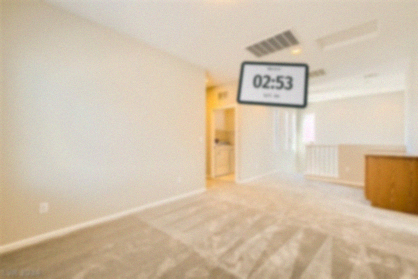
2:53
